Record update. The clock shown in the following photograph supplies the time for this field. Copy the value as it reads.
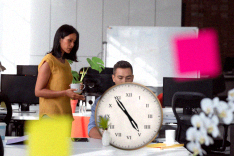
4:54
